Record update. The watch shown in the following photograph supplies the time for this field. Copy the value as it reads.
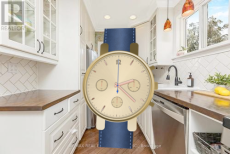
2:22
